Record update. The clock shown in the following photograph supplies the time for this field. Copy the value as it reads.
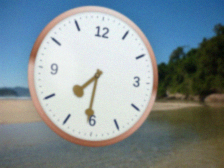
7:31
